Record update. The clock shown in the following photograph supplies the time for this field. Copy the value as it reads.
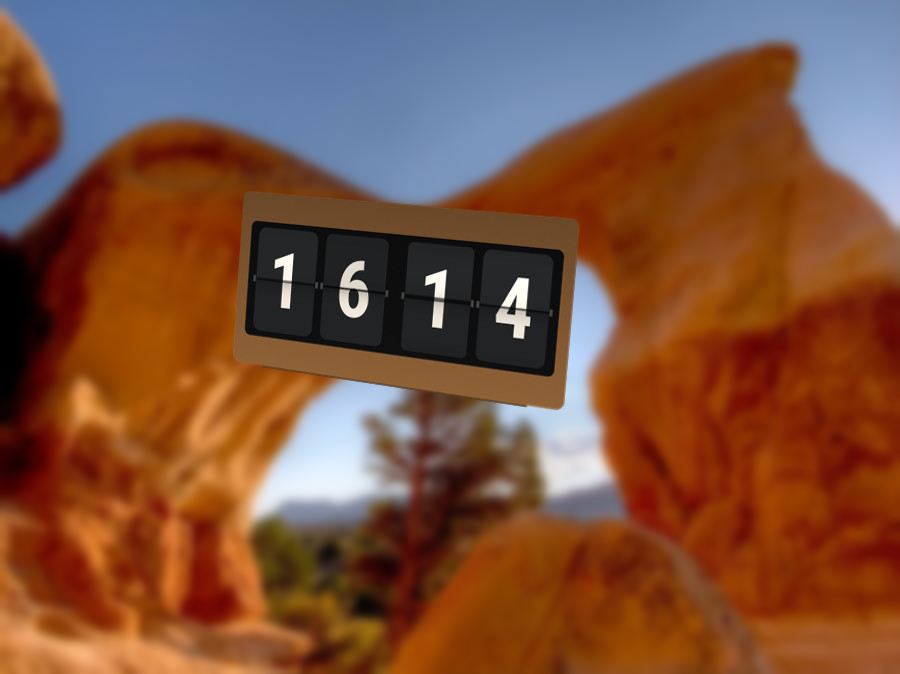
16:14
